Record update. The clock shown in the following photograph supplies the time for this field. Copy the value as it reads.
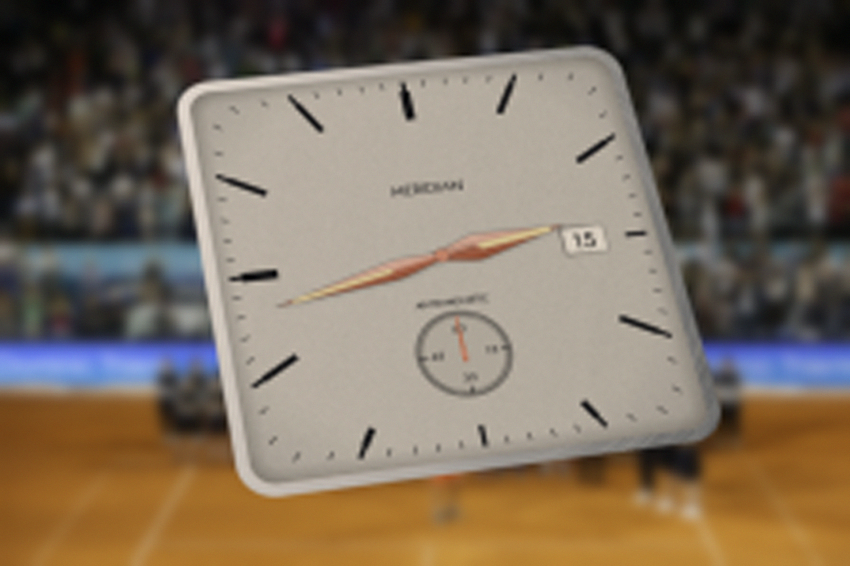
2:43
